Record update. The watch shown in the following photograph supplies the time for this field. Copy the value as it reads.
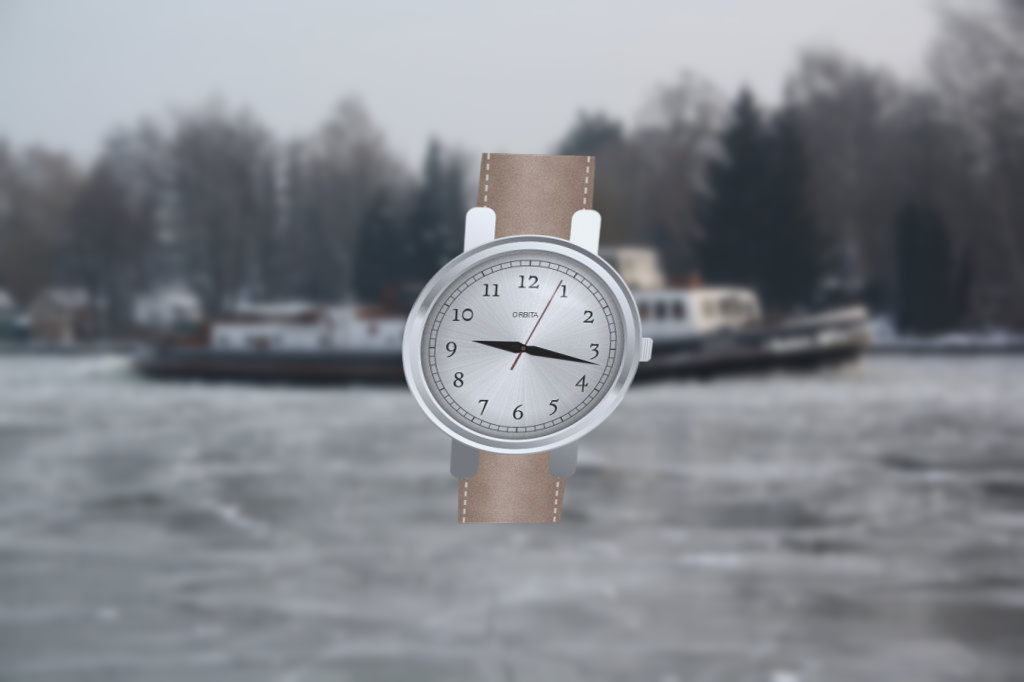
9:17:04
